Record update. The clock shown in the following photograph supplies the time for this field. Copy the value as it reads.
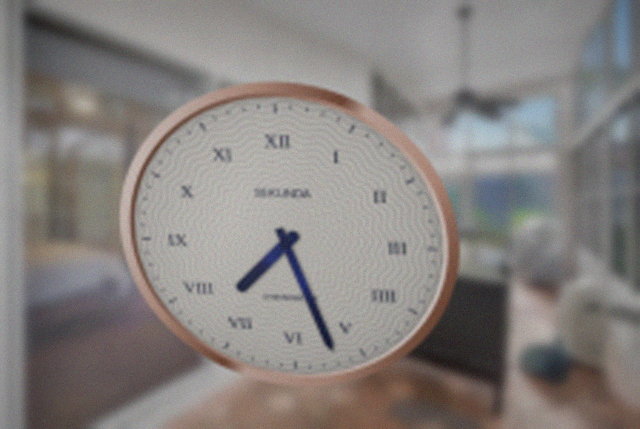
7:27
